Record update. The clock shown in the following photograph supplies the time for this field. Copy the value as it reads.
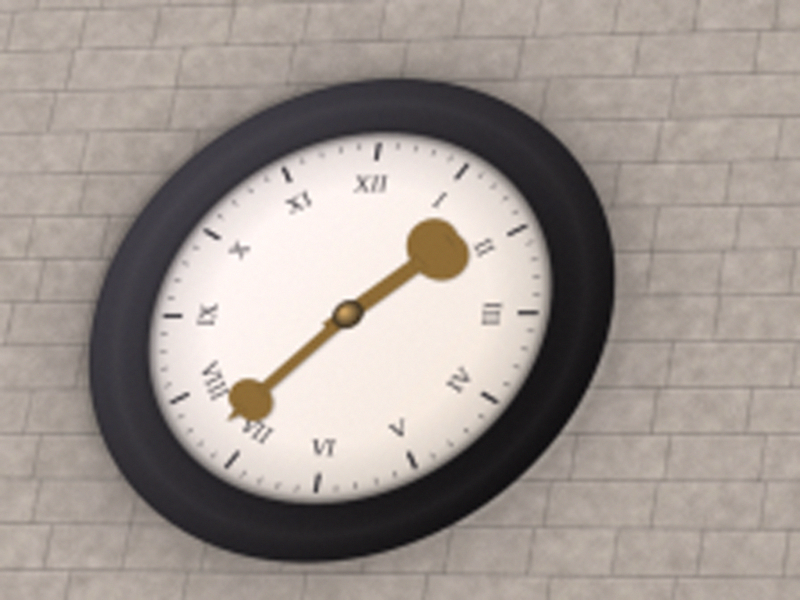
1:37
